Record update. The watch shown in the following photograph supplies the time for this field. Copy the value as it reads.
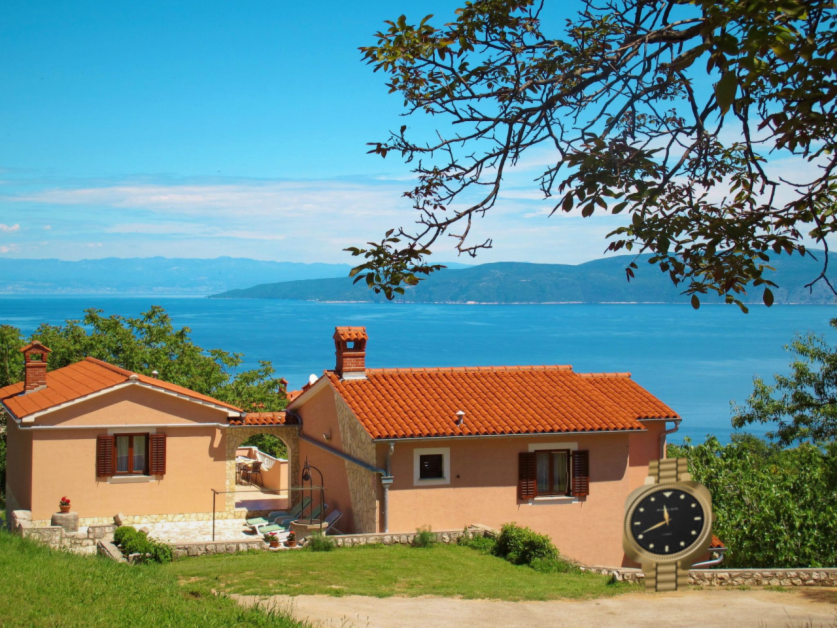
11:41
